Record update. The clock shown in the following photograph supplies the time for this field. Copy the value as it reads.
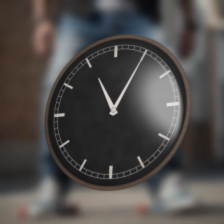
11:05
